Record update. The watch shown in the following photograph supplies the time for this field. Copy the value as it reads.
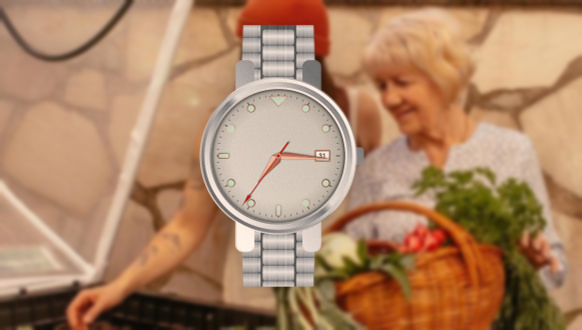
7:15:36
